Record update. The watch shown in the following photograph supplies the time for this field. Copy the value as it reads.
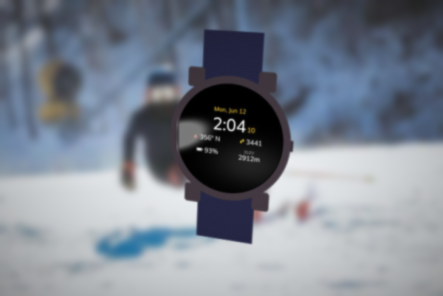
2:04
